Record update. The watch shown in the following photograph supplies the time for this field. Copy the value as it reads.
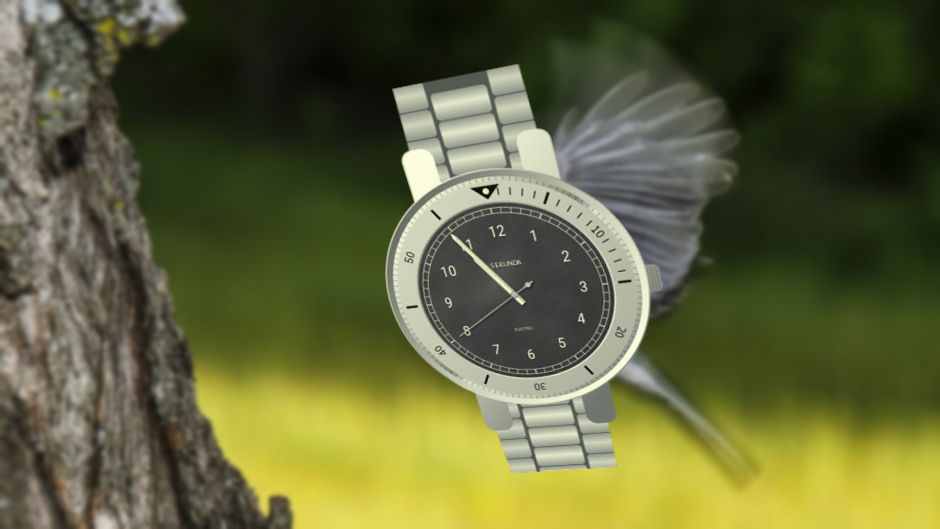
10:54:40
